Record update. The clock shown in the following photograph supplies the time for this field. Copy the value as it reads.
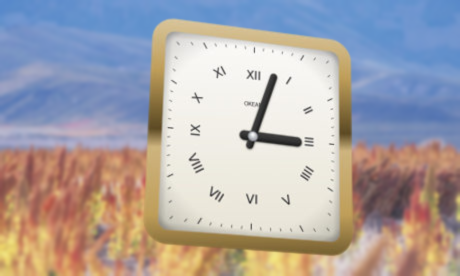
3:03
